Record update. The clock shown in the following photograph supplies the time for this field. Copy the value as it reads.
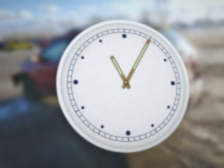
11:05
